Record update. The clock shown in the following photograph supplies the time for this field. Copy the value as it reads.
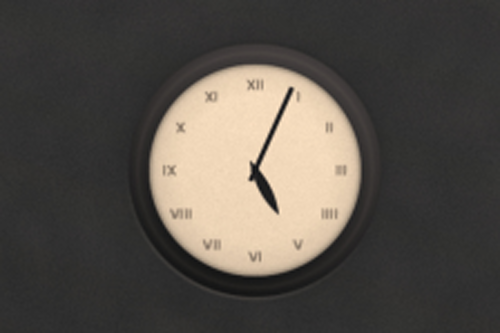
5:04
